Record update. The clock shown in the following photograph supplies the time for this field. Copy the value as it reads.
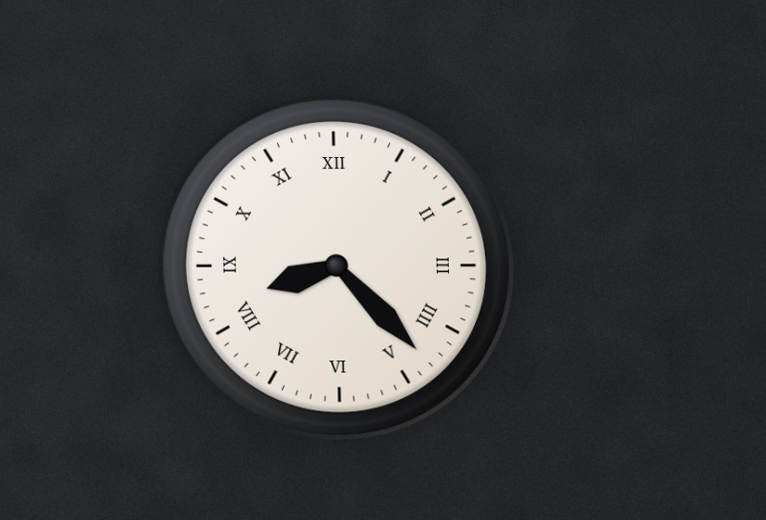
8:23
